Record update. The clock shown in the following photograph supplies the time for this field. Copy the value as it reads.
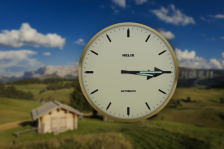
3:15
